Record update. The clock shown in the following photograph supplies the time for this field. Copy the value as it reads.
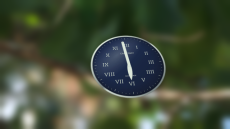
5:59
